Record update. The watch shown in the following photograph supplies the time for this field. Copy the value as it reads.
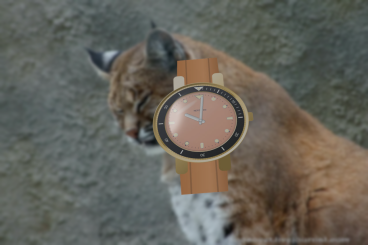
10:01
